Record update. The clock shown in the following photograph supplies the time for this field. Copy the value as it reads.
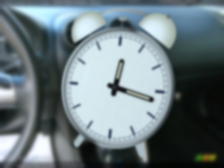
12:17
